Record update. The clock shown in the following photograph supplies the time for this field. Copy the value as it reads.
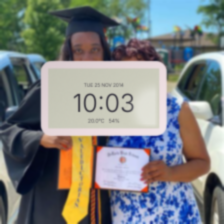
10:03
